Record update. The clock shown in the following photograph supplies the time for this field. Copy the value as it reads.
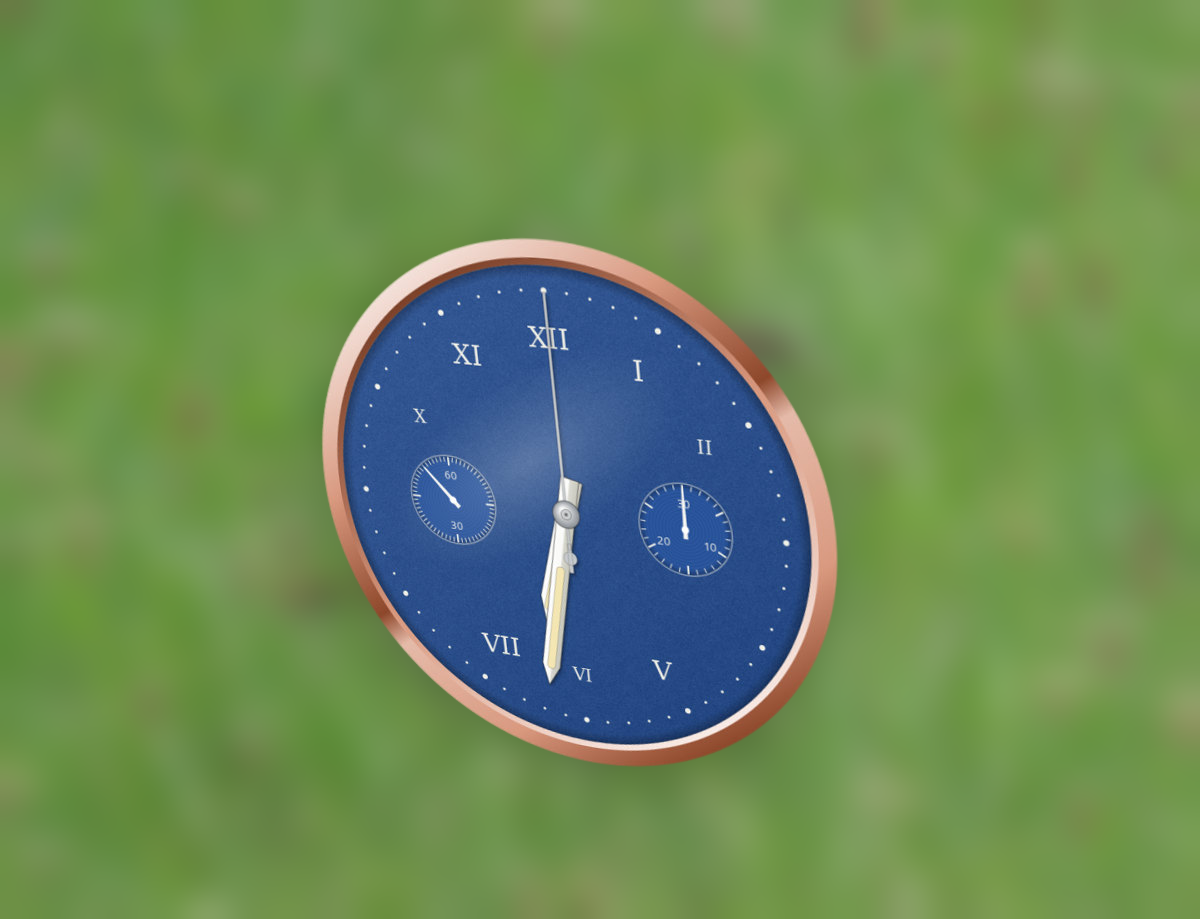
6:31:53
